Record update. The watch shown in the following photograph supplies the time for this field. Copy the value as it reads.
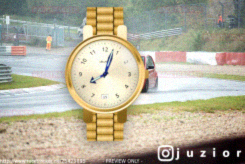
8:03
